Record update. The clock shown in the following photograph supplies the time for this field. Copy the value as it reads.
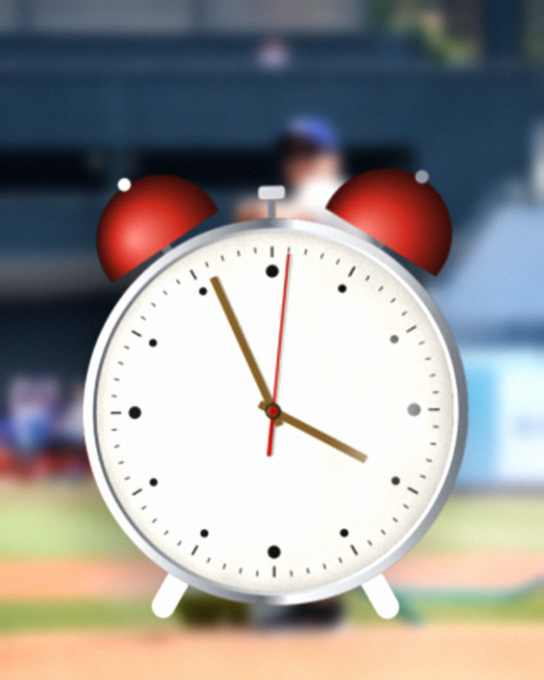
3:56:01
